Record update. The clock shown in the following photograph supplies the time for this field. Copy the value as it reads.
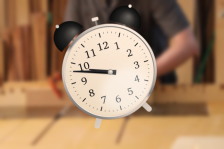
9:48
